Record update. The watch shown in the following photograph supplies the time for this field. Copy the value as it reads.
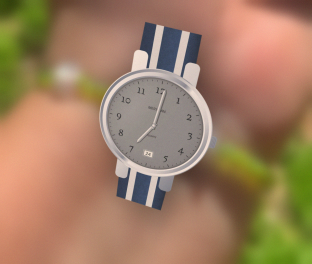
7:01
